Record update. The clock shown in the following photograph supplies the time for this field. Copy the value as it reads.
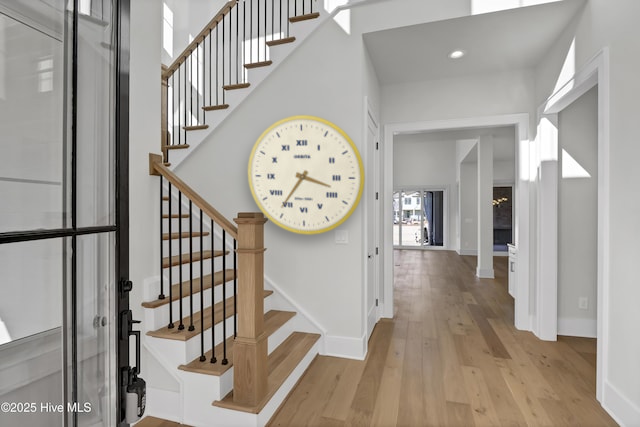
3:36
